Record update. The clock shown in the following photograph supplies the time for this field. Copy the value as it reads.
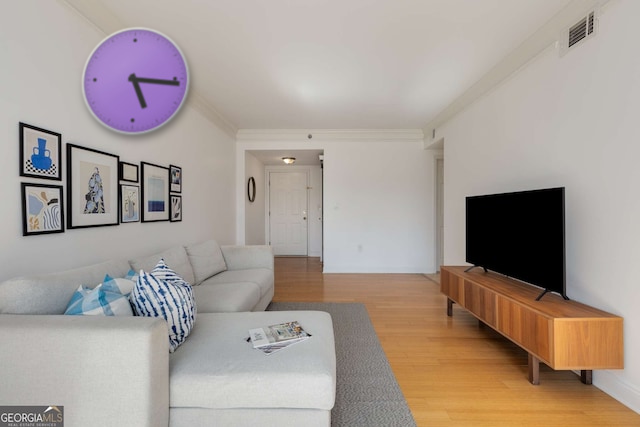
5:16
